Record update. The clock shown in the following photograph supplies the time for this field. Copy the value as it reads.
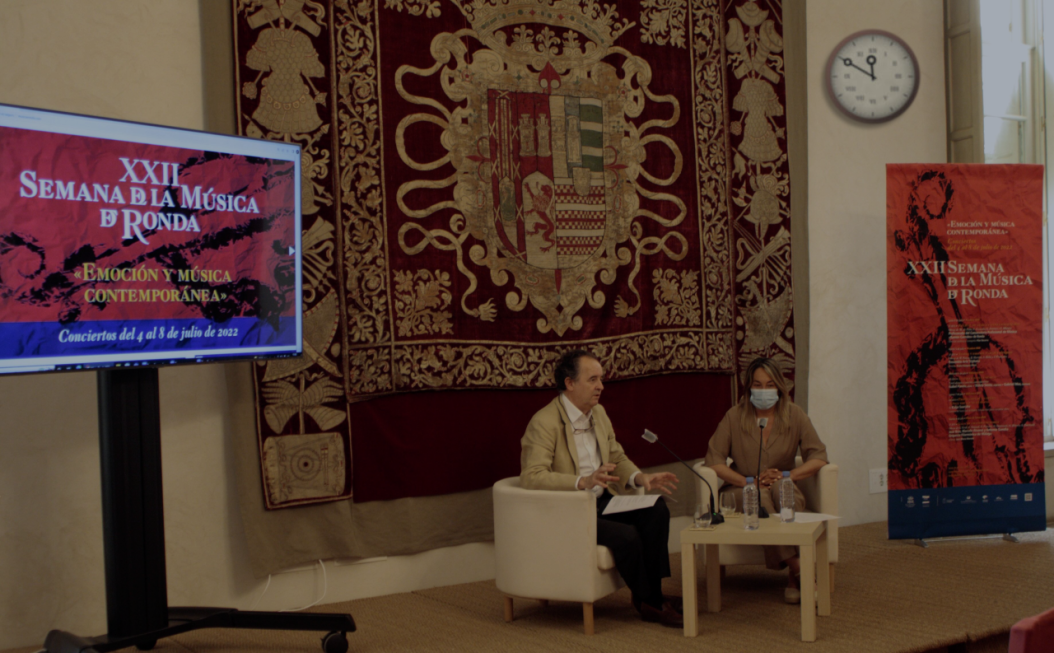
11:50
